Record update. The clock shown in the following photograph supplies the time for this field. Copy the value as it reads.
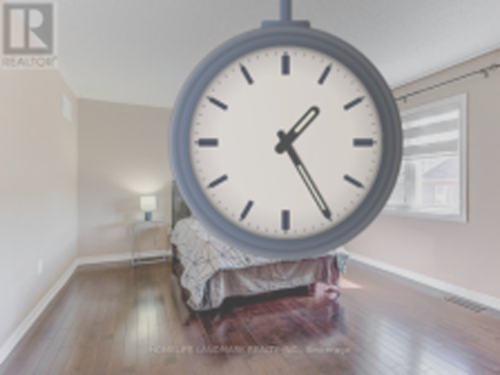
1:25
